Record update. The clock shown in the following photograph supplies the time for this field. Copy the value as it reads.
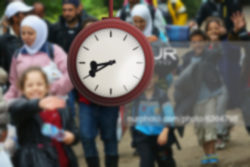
8:40
